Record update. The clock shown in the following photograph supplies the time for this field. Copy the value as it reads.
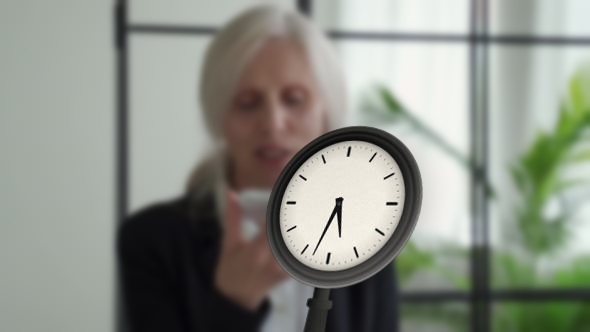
5:33
